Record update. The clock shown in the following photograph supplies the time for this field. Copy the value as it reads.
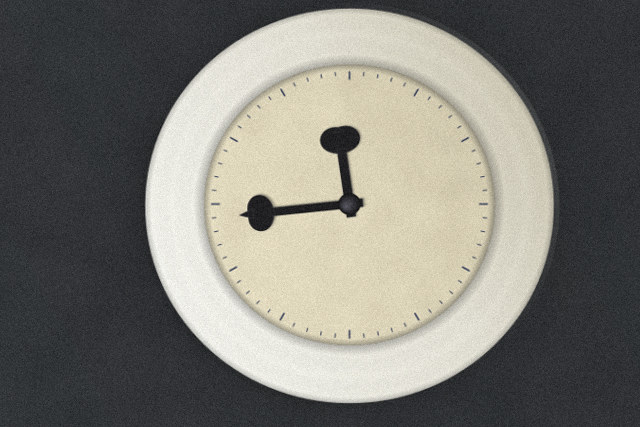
11:44
